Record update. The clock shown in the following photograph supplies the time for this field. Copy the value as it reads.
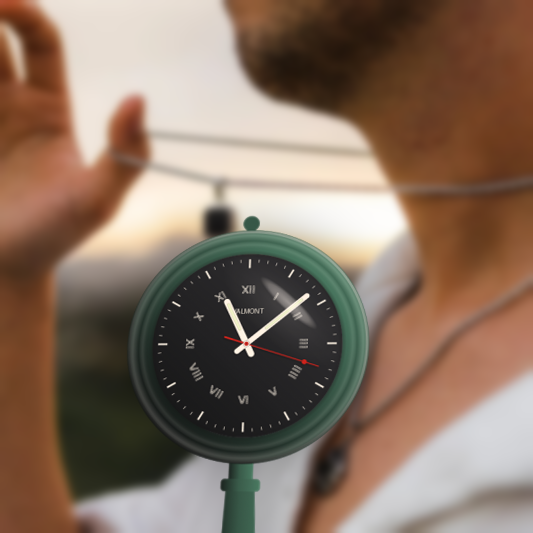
11:08:18
